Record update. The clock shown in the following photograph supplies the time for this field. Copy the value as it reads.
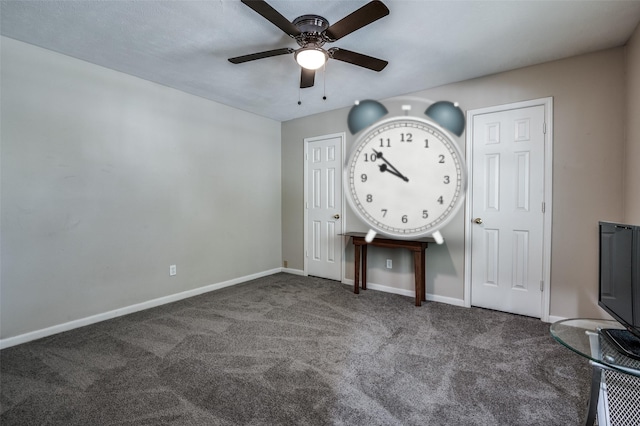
9:52
